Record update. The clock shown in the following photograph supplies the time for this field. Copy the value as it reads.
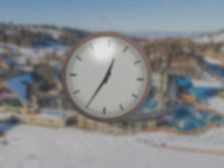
12:35
